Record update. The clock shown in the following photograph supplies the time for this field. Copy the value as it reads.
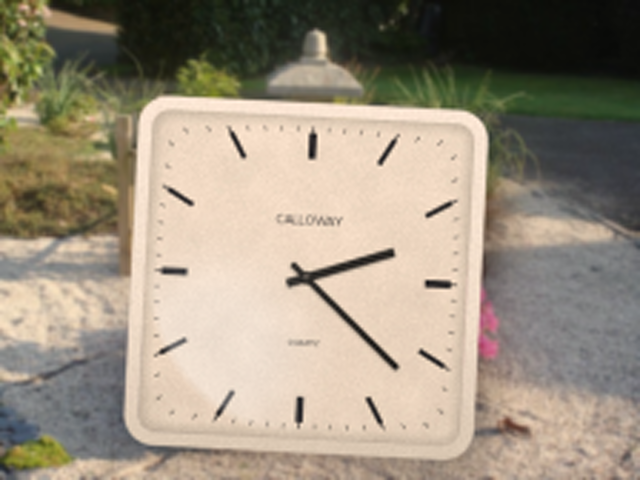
2:22
